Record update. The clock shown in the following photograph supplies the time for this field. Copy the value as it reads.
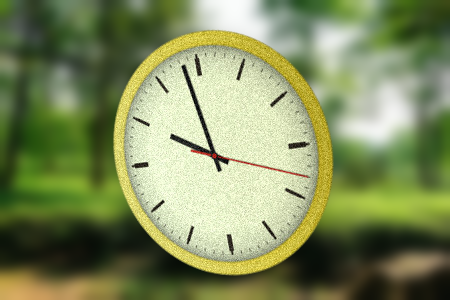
9:58:18
